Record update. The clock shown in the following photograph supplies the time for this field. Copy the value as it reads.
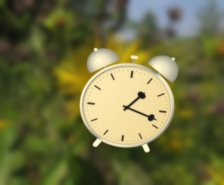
1:18
